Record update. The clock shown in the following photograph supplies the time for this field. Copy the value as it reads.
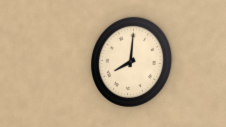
8:00
